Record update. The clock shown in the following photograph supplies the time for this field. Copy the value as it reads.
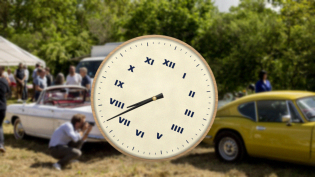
7:37
